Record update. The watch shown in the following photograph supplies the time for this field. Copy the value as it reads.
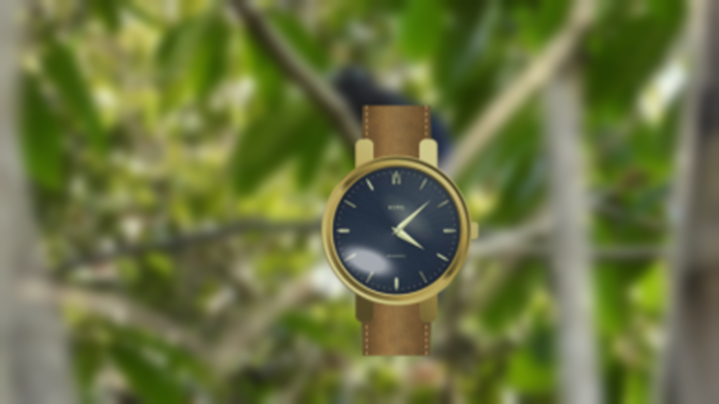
4:08
